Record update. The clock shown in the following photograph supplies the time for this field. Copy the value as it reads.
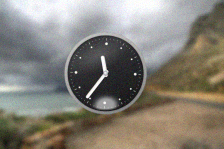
11:36
